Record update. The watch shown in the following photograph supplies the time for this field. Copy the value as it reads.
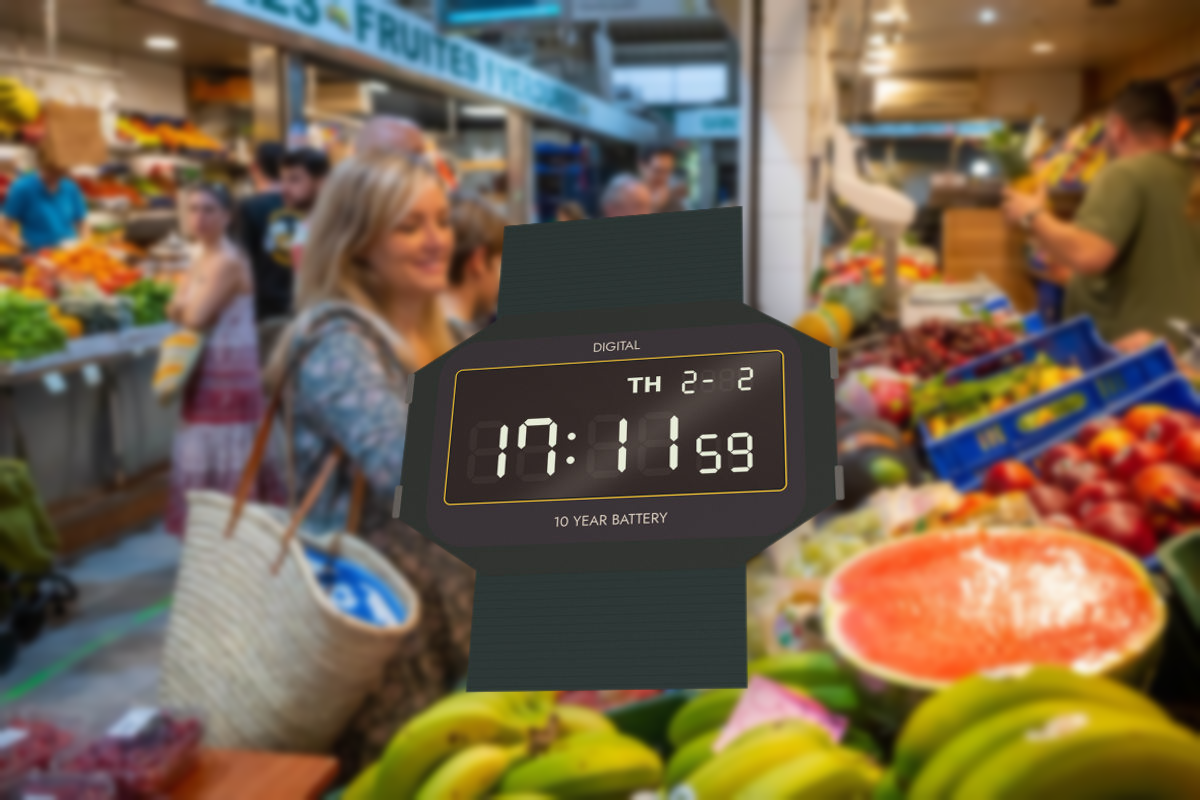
17:11:59
